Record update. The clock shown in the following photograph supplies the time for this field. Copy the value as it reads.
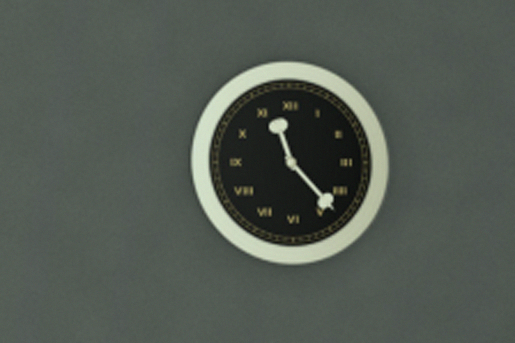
11:23
